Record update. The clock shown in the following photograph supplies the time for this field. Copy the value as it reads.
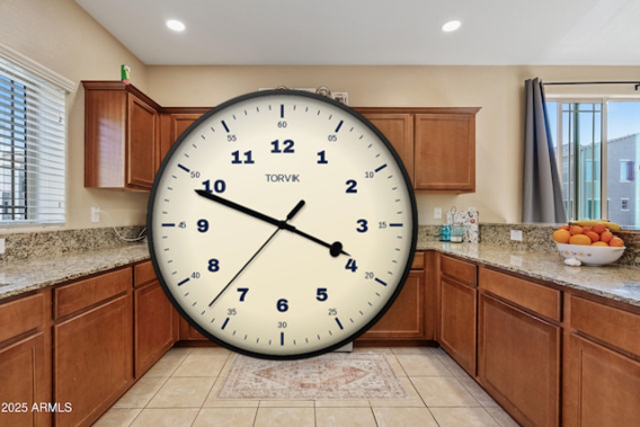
3:48:37
